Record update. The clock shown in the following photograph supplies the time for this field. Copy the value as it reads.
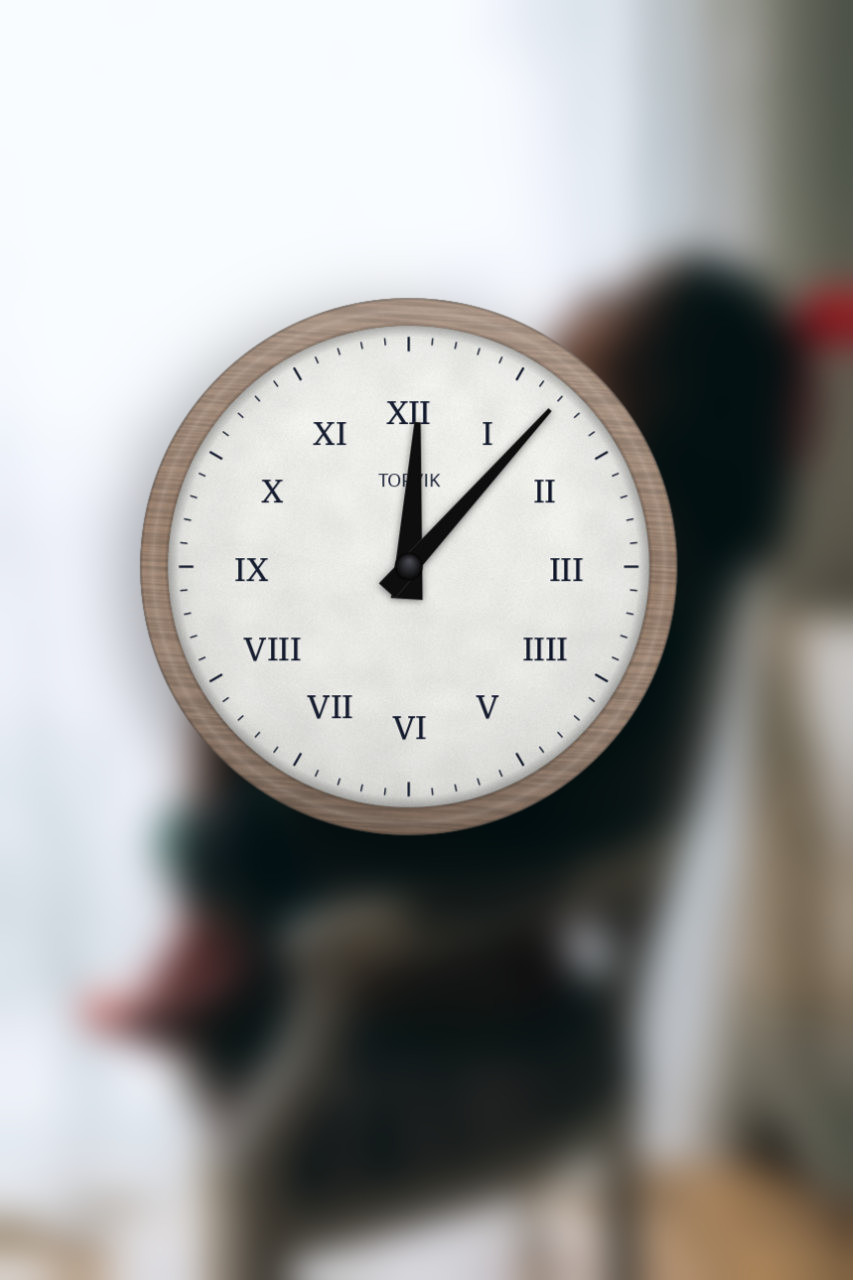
12:07
